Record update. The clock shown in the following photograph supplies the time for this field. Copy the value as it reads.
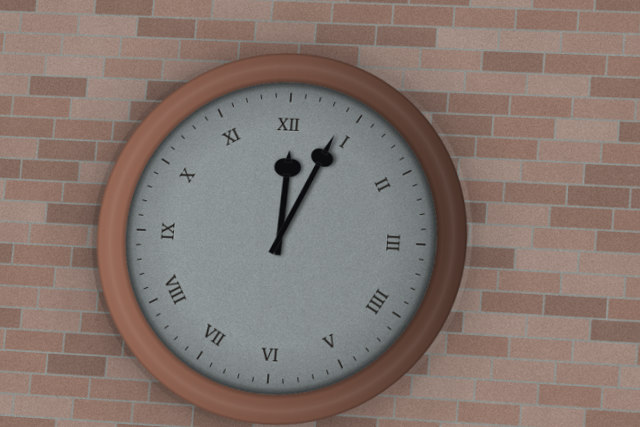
12:04
